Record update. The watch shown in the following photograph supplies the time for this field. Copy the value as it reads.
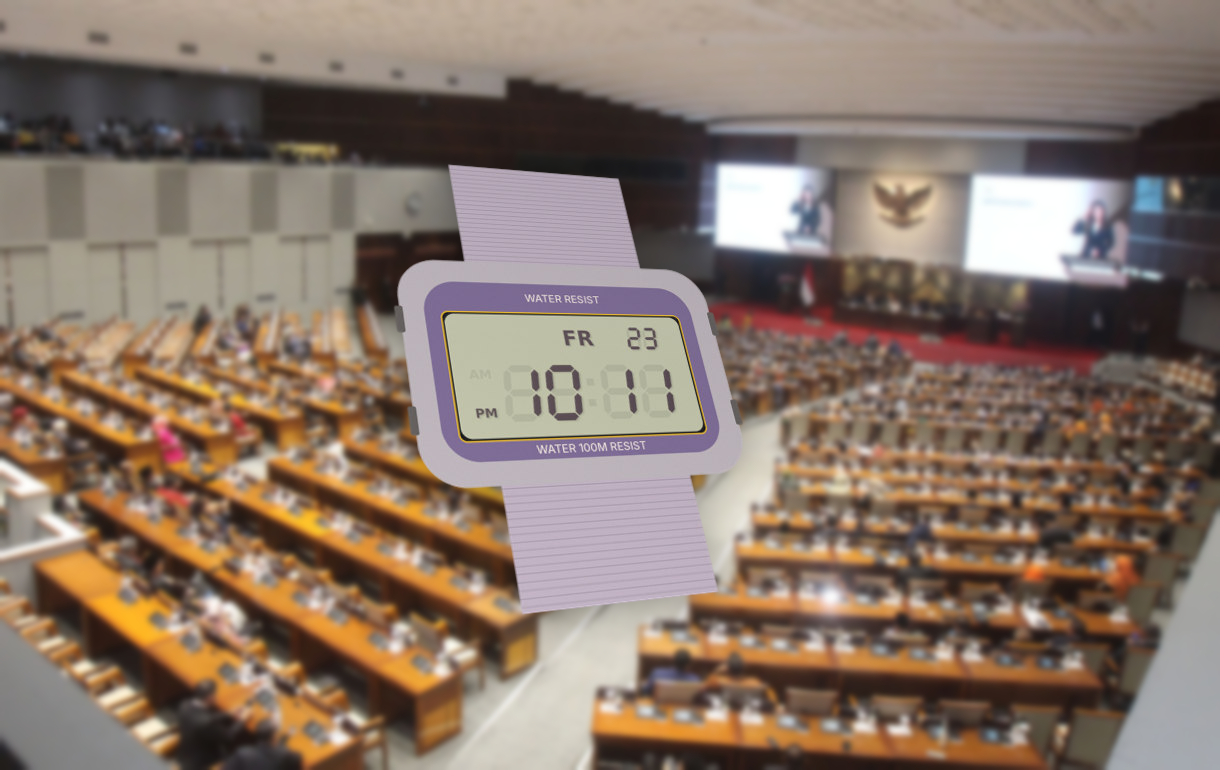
10:11
